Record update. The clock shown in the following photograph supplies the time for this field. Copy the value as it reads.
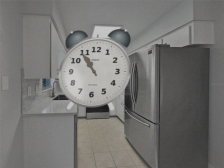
10:54
